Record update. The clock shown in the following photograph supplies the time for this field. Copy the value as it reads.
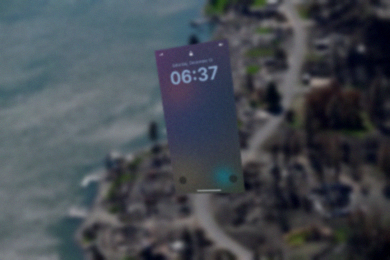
6:37
